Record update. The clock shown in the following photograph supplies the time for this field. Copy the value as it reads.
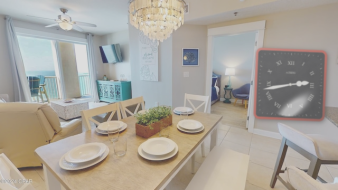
2:43
